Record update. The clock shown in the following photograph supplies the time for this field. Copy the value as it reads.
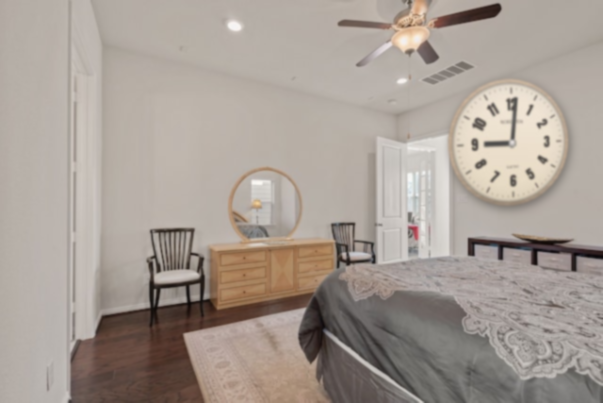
9:01
